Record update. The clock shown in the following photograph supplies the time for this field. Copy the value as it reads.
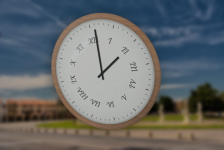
2:01
